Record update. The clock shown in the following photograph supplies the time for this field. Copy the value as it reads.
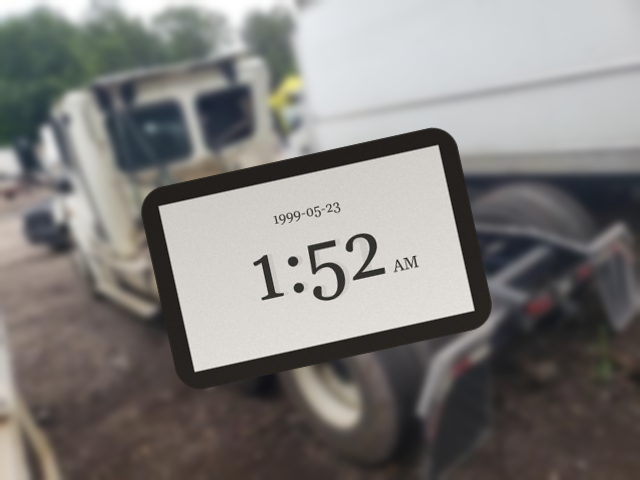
1:52
